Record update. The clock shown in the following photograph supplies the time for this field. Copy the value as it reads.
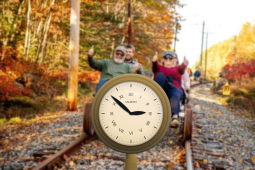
2:52
